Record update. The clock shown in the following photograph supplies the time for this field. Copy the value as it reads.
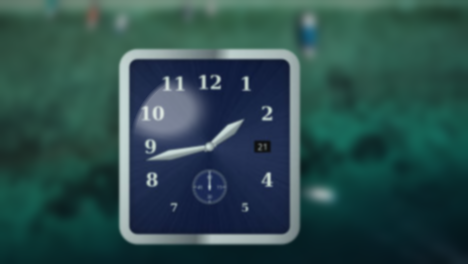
1:43
